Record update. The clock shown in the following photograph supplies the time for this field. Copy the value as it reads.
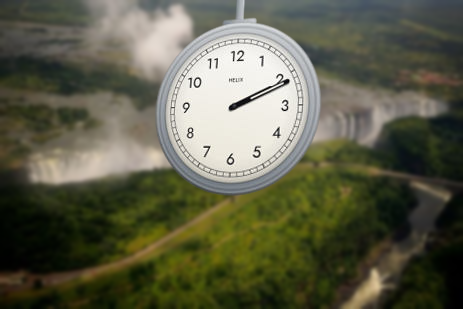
2:11
